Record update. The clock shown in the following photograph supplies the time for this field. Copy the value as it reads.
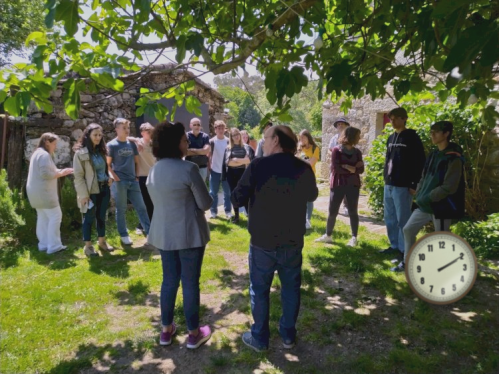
2:10
